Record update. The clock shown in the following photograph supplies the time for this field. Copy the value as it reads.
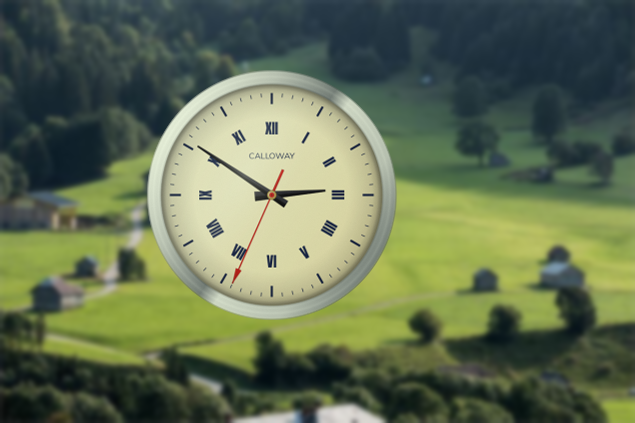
2:50:34
